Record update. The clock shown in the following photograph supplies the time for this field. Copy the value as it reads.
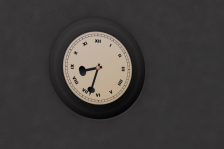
8:33
